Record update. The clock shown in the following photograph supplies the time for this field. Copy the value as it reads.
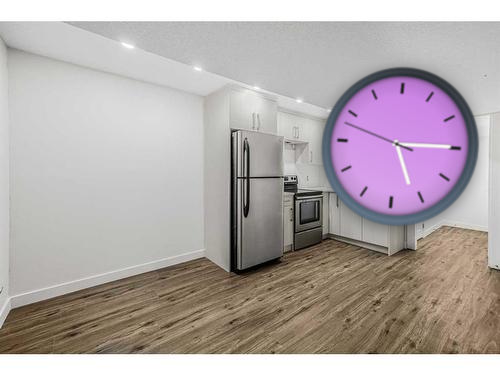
5:14:48
